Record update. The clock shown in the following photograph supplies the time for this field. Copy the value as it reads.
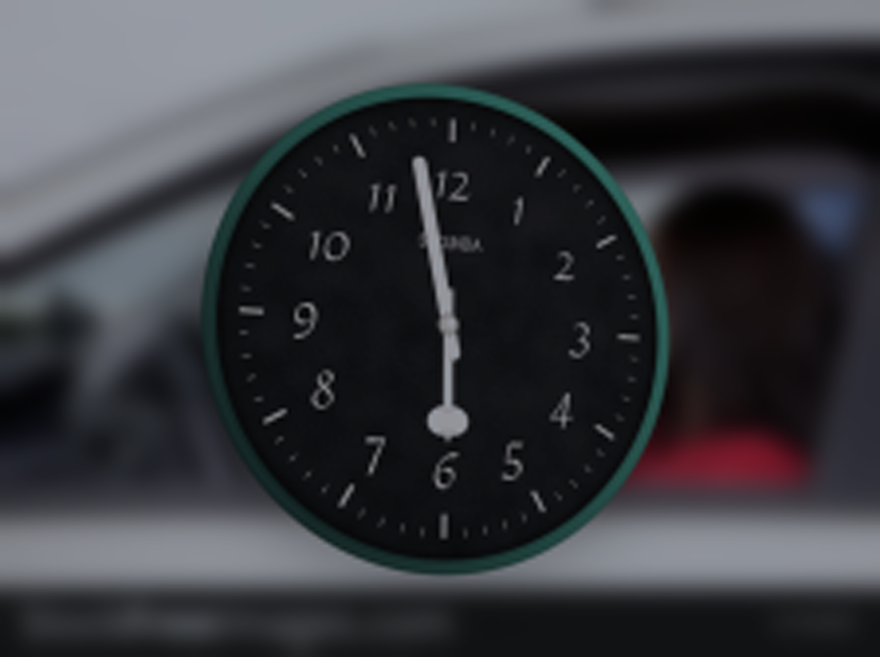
5:58
